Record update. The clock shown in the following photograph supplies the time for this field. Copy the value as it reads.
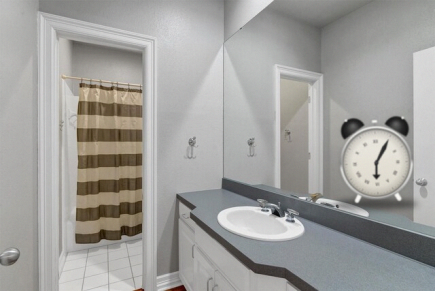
6:05
